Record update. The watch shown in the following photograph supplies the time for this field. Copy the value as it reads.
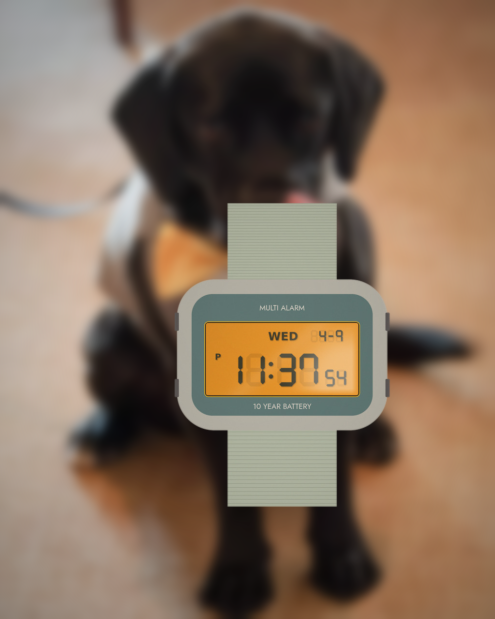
11:37:54
